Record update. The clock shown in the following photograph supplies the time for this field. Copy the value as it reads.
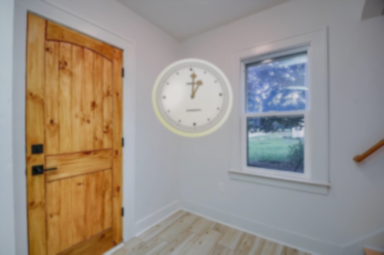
1:01
